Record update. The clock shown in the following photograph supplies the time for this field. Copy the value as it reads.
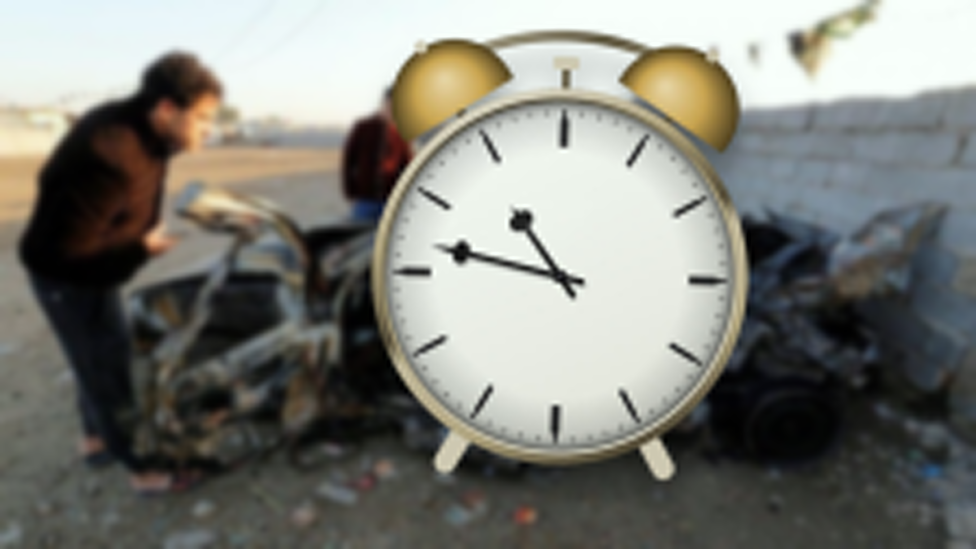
10:47
